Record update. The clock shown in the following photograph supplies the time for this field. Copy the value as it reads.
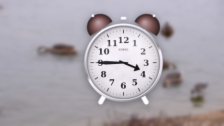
3:45
